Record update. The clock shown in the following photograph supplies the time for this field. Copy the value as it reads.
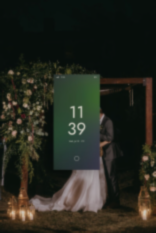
11:39
